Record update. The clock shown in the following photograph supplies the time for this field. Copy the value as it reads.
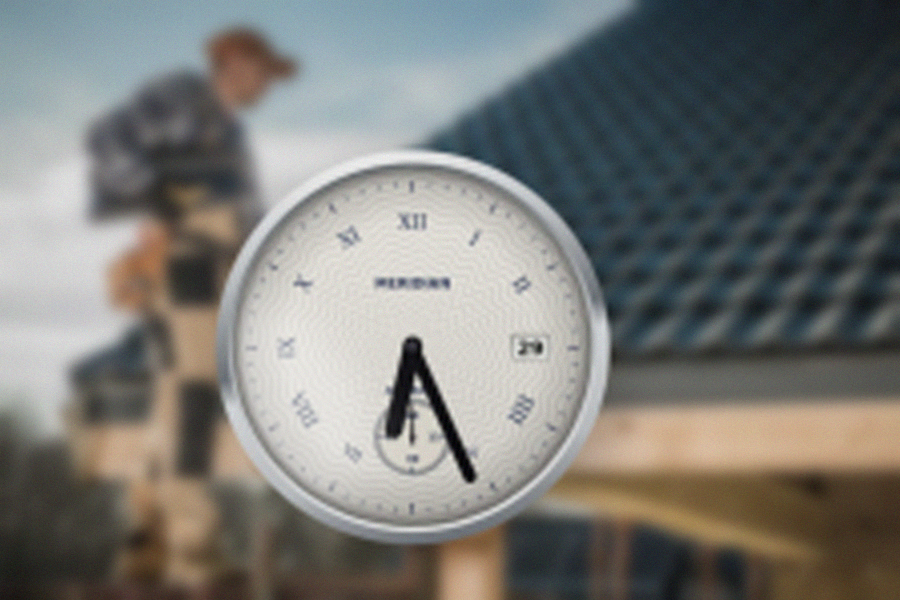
6:26
